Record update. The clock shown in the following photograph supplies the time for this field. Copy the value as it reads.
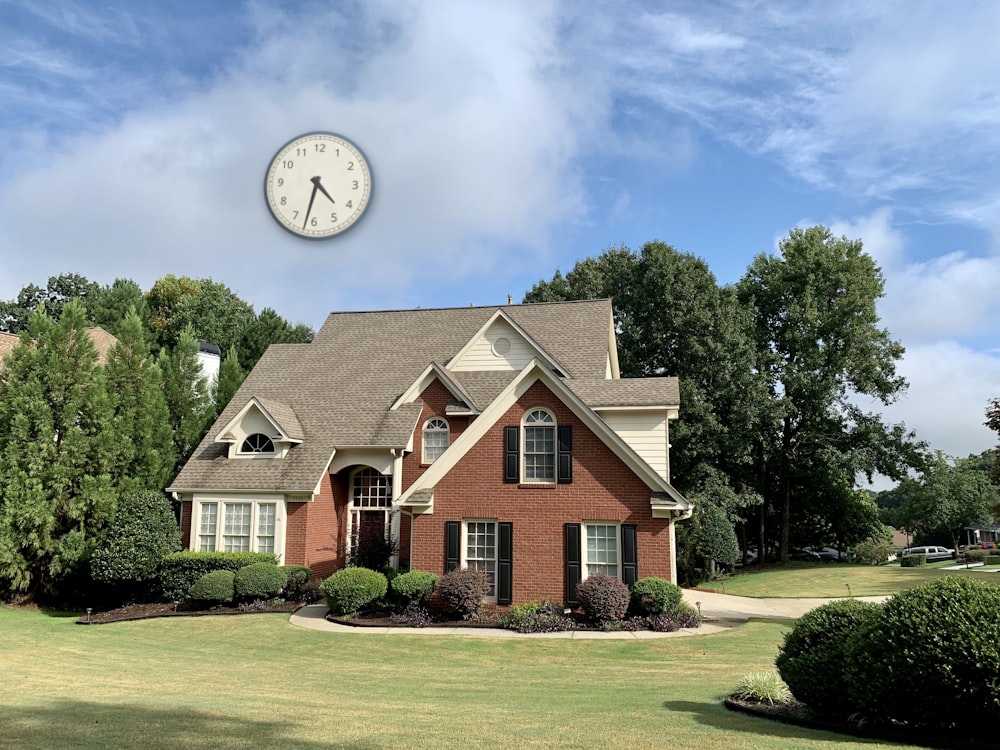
4:32
